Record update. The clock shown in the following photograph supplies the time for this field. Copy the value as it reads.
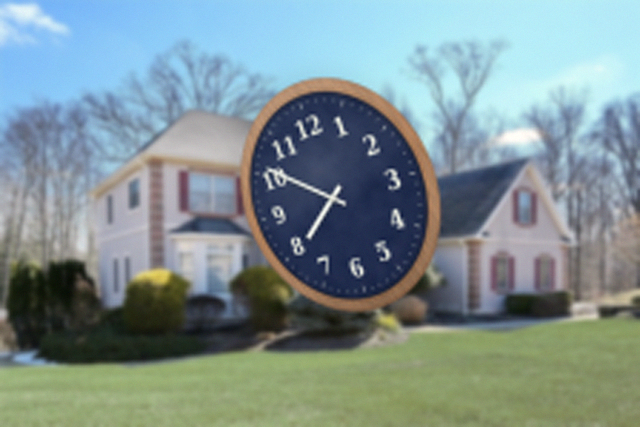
7:51
